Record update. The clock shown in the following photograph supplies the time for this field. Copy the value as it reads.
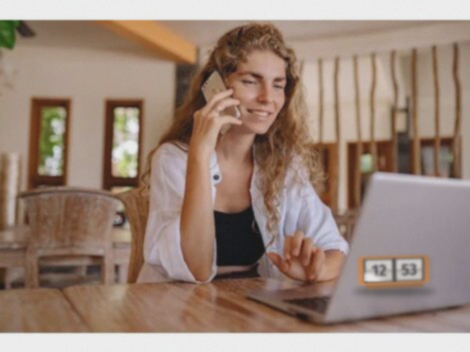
12:53
